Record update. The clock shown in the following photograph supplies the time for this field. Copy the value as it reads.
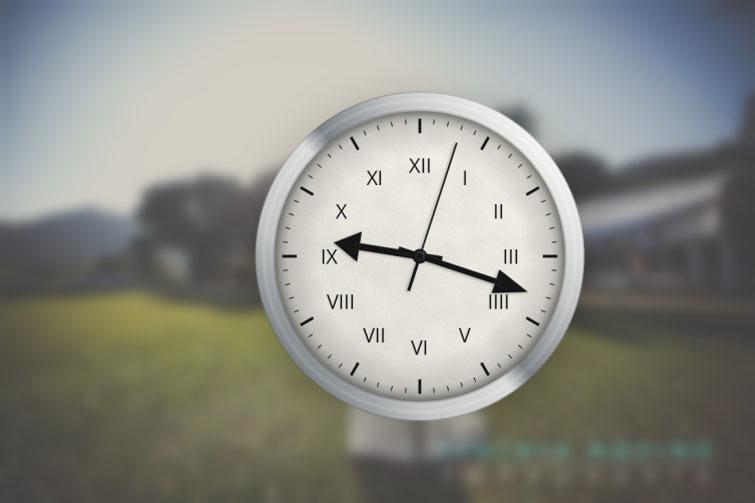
9:18:03
